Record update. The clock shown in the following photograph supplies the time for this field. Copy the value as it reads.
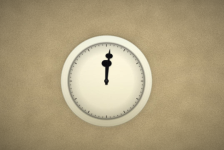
12:01
